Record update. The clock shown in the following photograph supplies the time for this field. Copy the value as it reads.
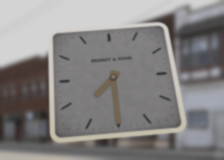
7:30
